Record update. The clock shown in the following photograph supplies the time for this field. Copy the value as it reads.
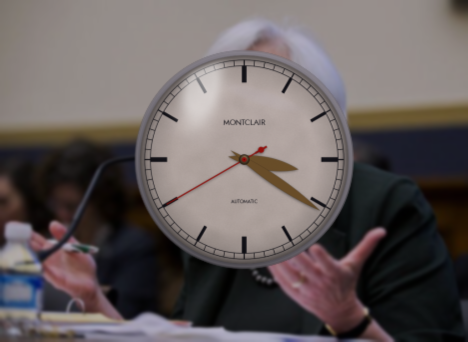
3:20:40
